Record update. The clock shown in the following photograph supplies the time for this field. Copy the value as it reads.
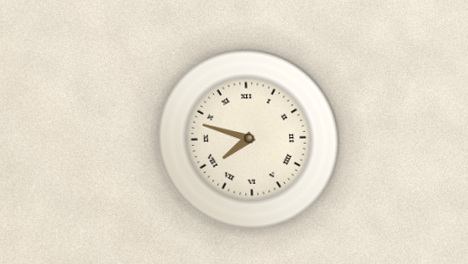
7:48
